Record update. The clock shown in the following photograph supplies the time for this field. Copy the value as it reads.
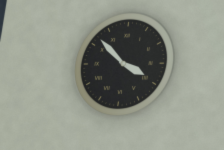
3:52
